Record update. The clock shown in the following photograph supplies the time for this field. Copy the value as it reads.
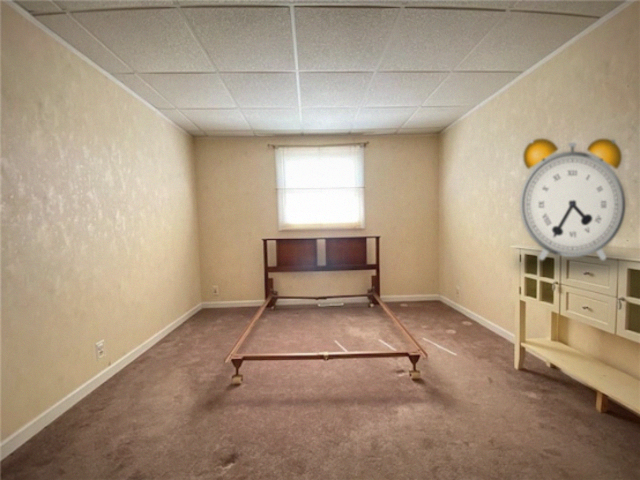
4:35
